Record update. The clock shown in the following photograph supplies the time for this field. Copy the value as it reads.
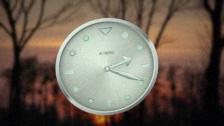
2:19
